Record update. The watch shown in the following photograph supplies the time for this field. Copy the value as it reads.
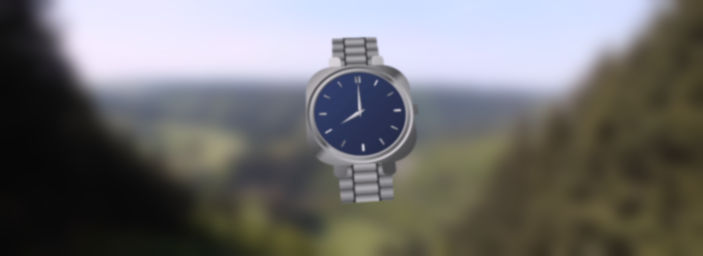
8:00
